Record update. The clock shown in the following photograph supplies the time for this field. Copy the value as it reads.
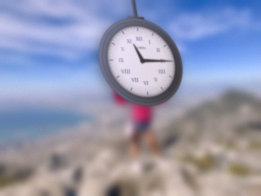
11:15
